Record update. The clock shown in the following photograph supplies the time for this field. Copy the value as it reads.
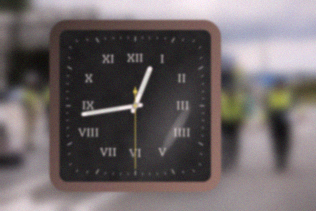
12:43:30
